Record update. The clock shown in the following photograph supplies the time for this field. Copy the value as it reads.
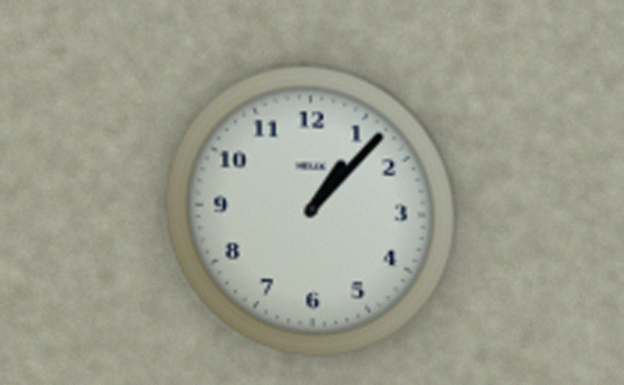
1:07
